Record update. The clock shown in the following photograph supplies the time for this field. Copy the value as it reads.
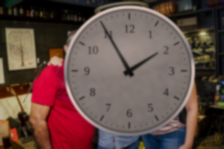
1:55
